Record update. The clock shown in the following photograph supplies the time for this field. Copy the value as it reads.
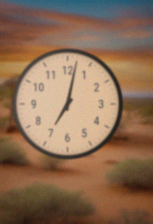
7:02
